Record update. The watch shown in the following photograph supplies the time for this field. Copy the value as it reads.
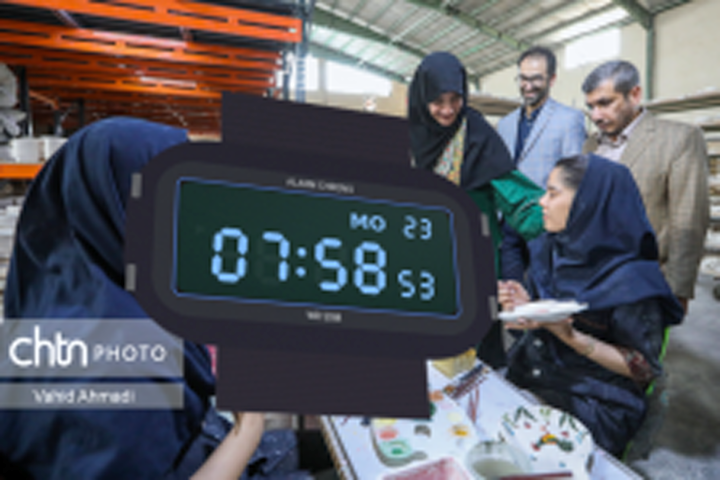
7:58:53
